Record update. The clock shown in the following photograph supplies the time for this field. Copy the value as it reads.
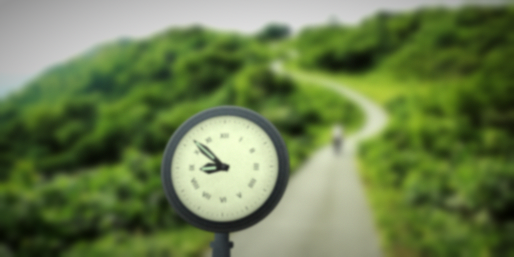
8:52
